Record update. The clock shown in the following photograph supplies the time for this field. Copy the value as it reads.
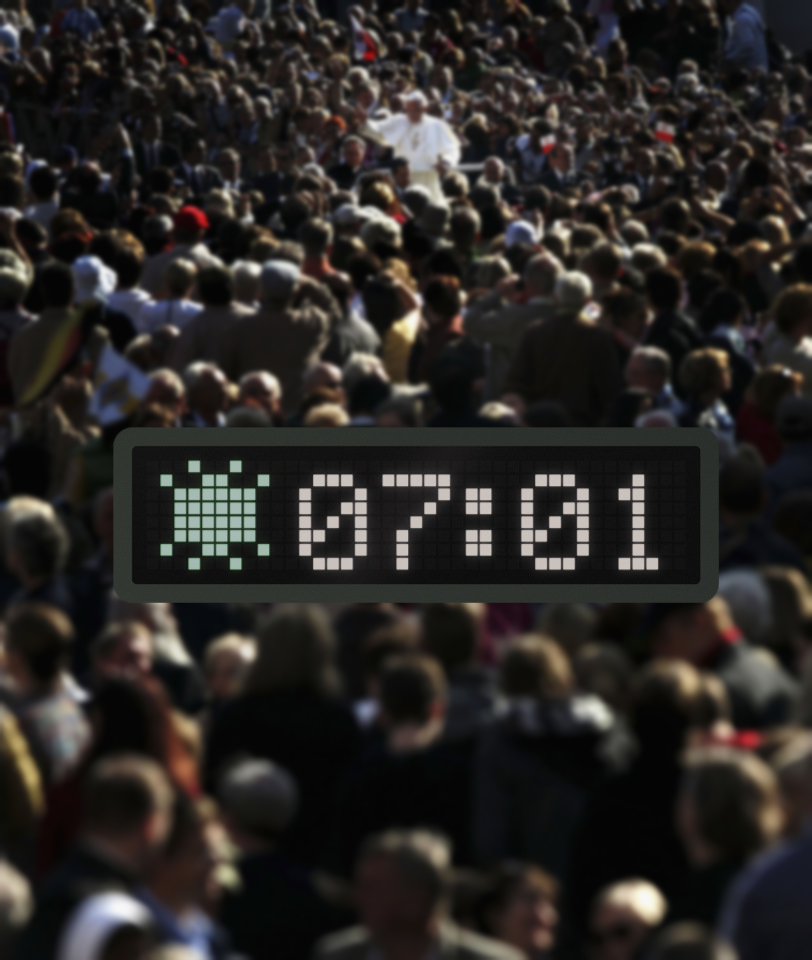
7:01
